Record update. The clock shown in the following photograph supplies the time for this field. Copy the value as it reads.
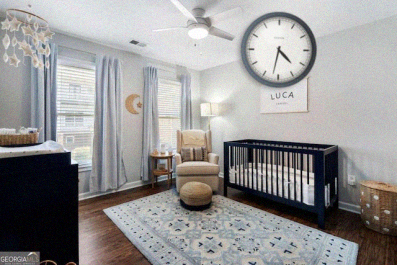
4:32
